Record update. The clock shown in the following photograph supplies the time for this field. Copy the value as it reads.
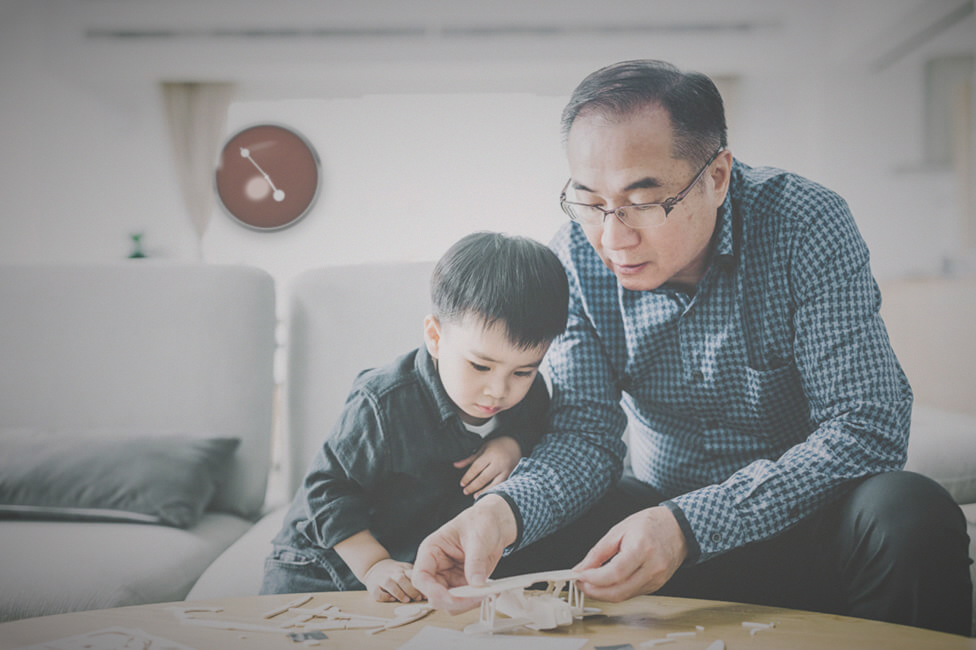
4:53
